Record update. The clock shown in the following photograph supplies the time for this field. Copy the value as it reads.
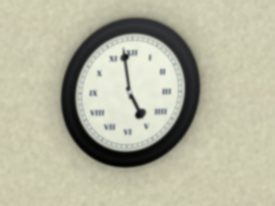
4:58
